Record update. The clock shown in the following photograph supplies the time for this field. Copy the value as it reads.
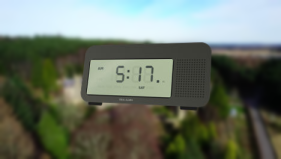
5:17
